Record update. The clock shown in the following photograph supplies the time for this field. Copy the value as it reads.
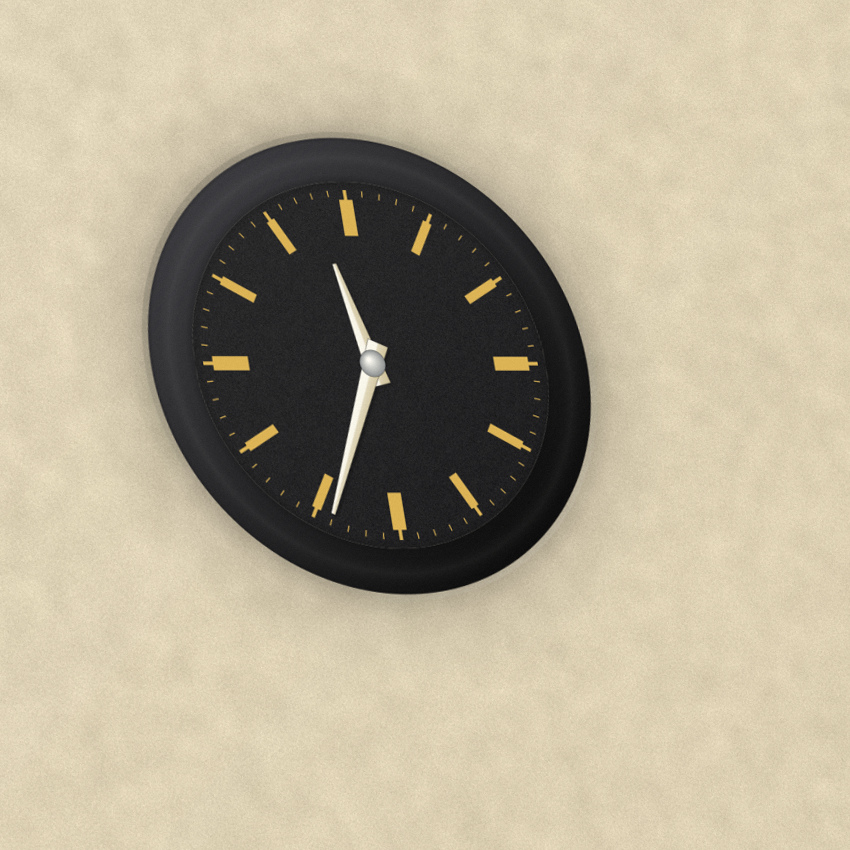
11:34
